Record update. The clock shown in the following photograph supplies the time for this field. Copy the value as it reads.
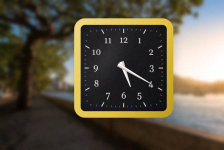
5:20
